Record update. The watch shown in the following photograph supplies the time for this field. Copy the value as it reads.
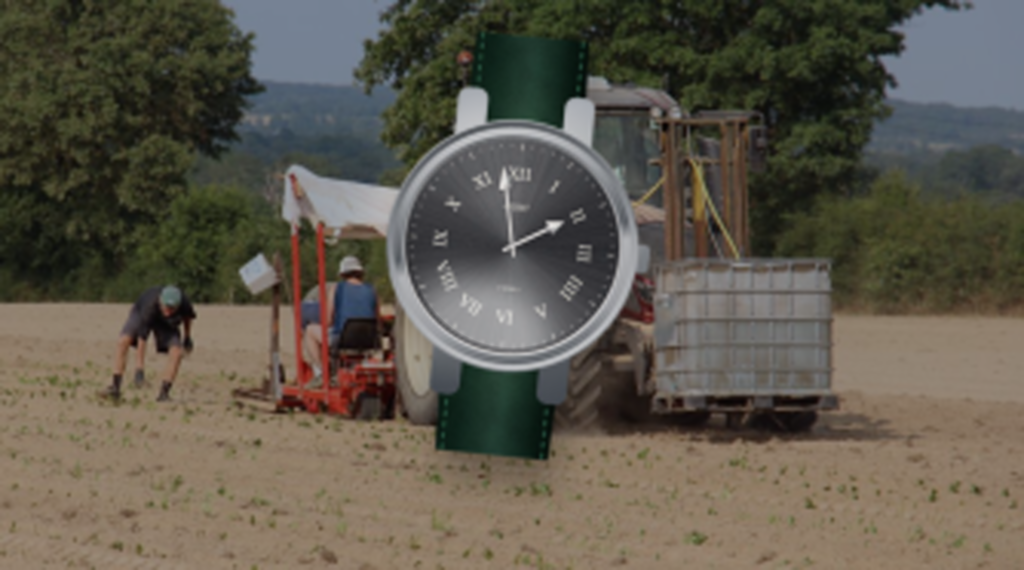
1:58
